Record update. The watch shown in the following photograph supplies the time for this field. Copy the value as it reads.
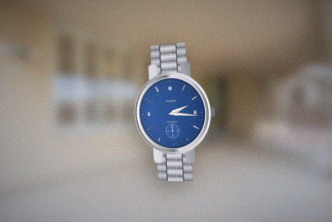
2:16
